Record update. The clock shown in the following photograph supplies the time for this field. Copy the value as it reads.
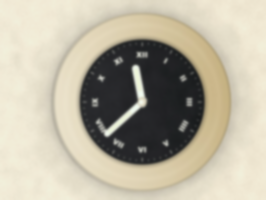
11:38
